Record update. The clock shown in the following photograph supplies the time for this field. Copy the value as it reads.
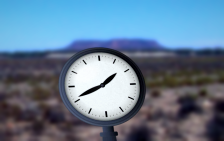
1:41
